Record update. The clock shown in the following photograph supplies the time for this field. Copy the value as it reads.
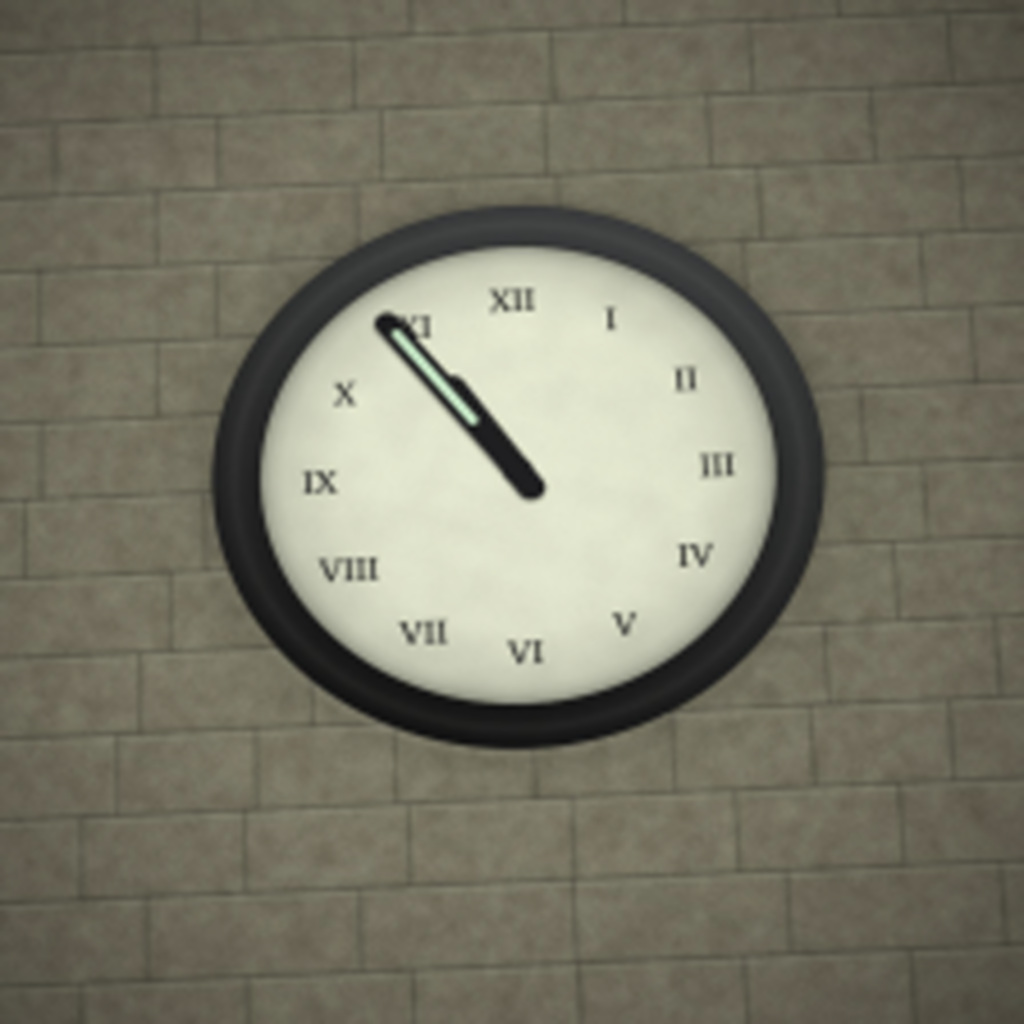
10:54
